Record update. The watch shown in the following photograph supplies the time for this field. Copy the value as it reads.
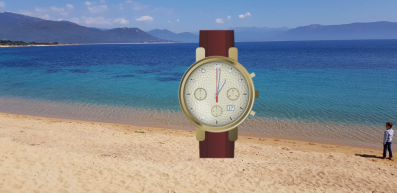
1:01
